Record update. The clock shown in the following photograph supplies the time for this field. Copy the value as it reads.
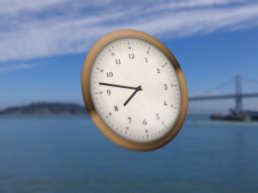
7:47
